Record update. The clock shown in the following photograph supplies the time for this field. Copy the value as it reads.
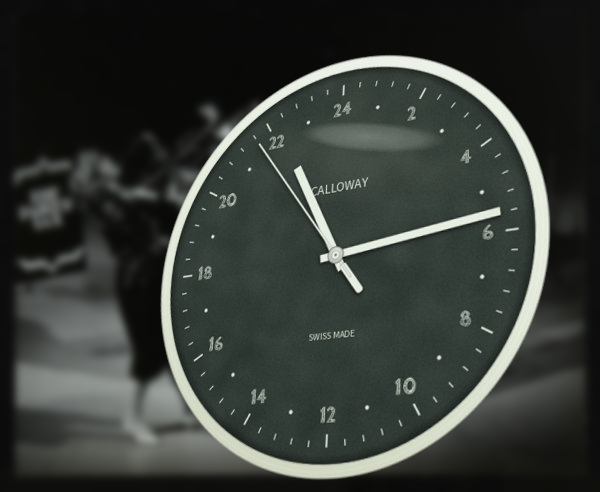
22:13:54
